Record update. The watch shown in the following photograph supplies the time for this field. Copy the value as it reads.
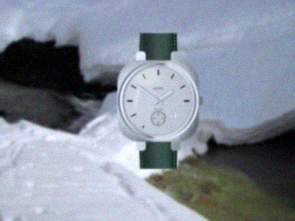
1:51
